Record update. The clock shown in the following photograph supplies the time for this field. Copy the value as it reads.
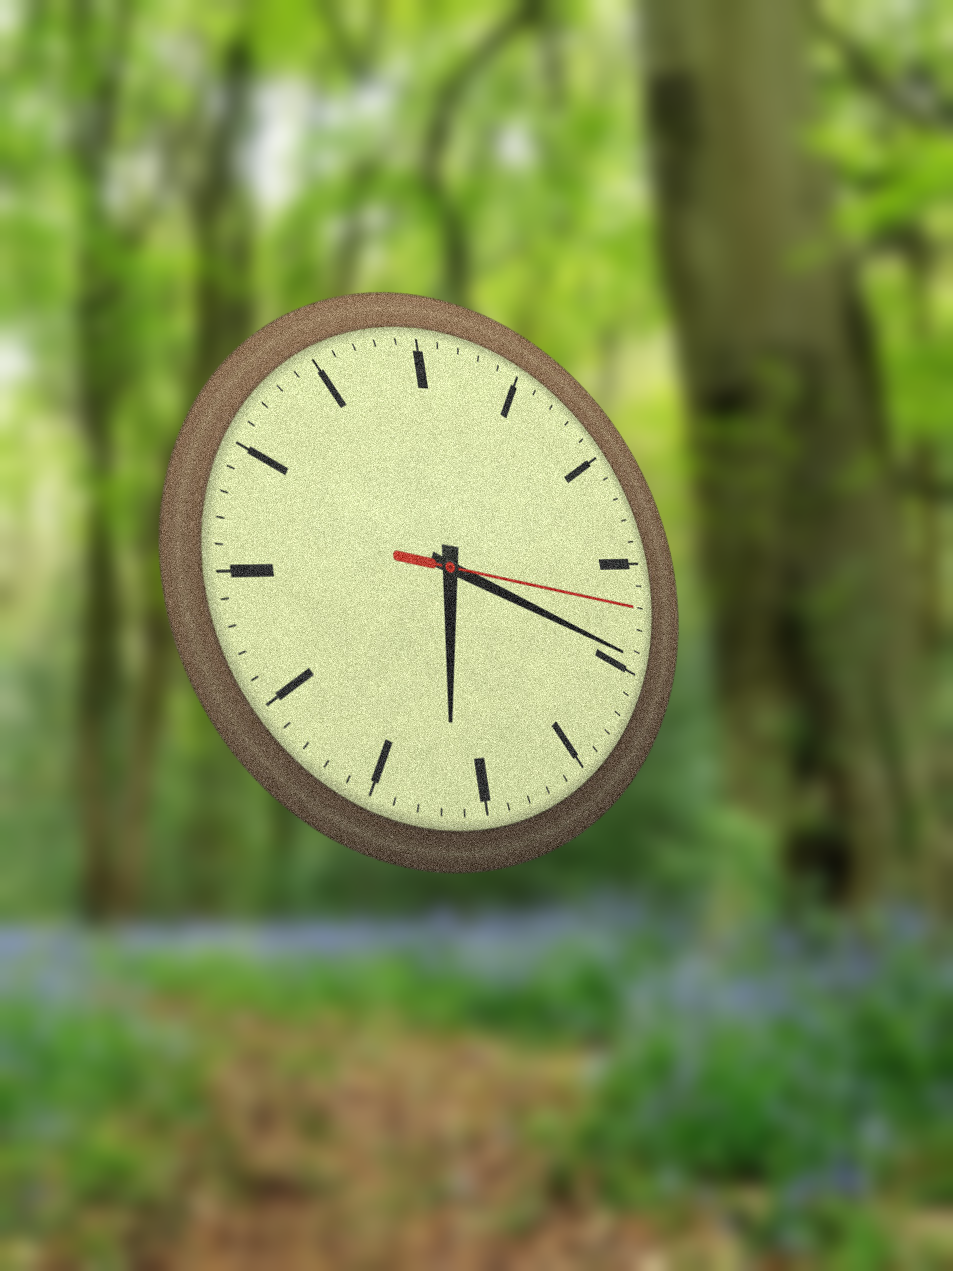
6:19:17
